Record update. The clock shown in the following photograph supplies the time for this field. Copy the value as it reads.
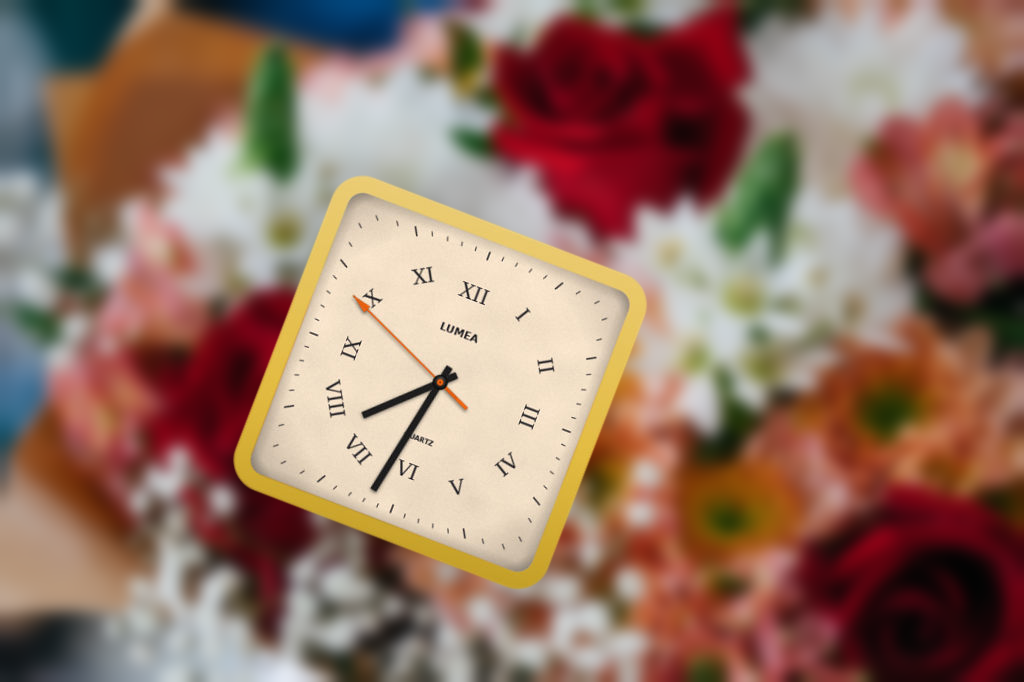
7:31:49
